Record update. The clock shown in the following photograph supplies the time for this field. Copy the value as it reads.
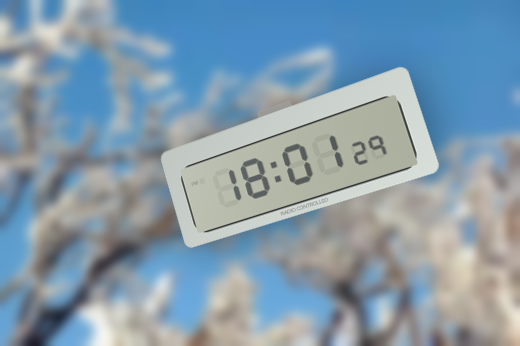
18:01:29
